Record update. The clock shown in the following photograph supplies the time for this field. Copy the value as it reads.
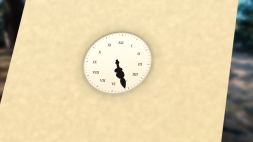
5:26
